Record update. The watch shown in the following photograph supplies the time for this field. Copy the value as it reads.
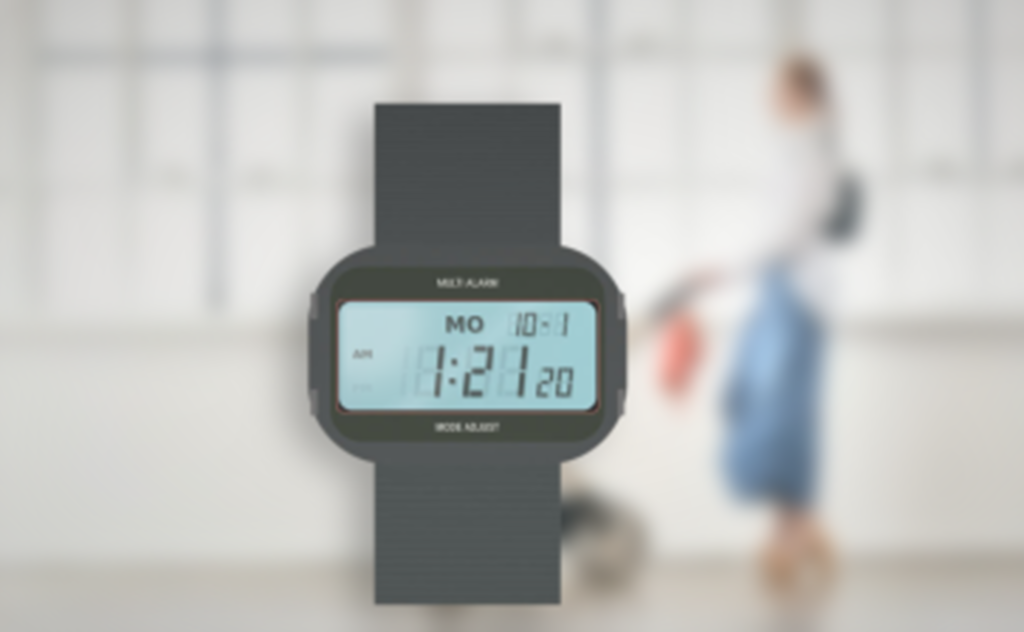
1:21:20
